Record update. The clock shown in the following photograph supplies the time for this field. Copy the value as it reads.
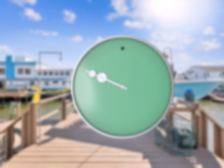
9:49
